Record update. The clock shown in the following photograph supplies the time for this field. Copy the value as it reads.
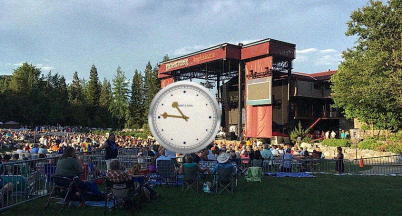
10:46
